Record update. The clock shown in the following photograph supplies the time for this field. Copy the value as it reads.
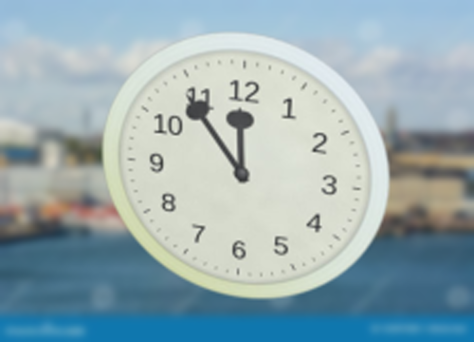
11:54
